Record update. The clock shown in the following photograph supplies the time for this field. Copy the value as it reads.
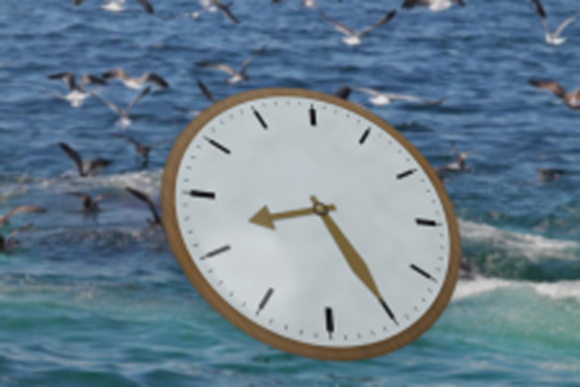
8:25
